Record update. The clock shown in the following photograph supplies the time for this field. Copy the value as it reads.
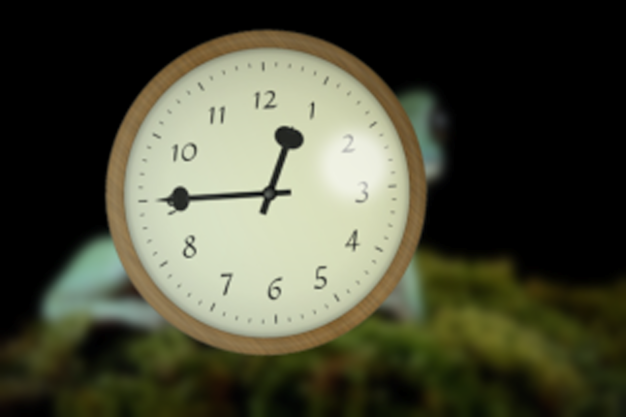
12:45
